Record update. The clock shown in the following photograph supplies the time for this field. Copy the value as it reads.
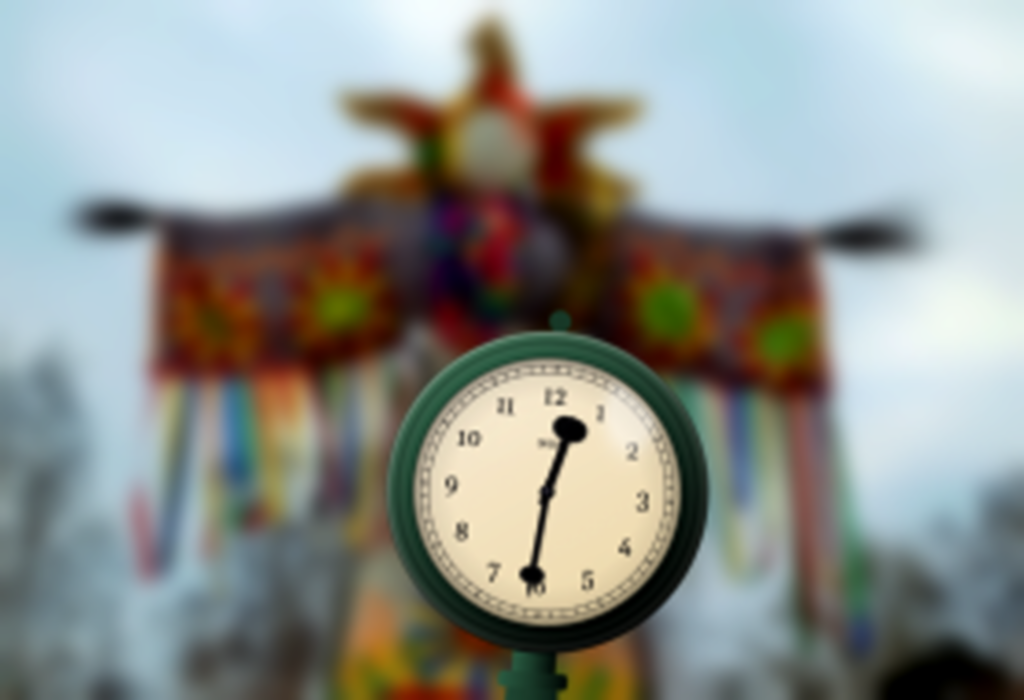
12:31
